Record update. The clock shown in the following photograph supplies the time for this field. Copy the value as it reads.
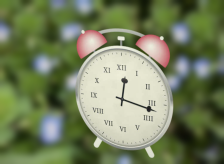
12:17
